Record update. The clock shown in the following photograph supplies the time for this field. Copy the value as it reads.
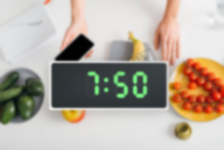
7:50
